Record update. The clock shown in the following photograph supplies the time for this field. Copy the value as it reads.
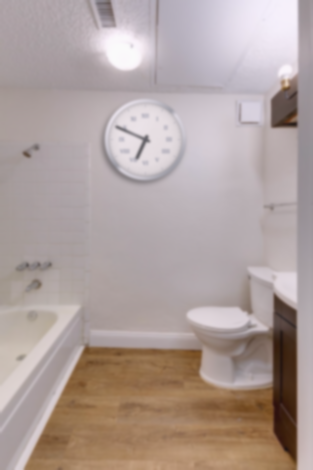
6:49
